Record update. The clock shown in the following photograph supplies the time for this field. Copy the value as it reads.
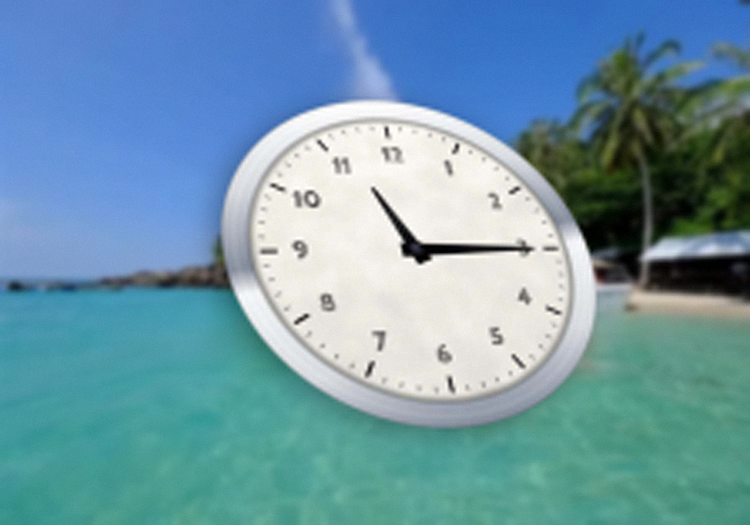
11:15
